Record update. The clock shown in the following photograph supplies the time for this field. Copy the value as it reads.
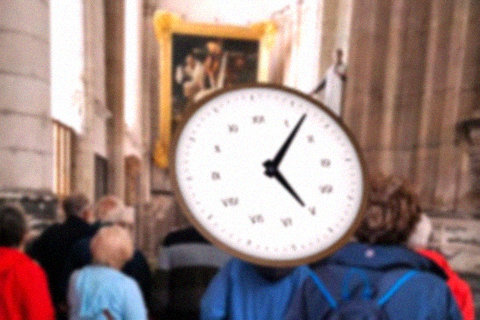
5:07
